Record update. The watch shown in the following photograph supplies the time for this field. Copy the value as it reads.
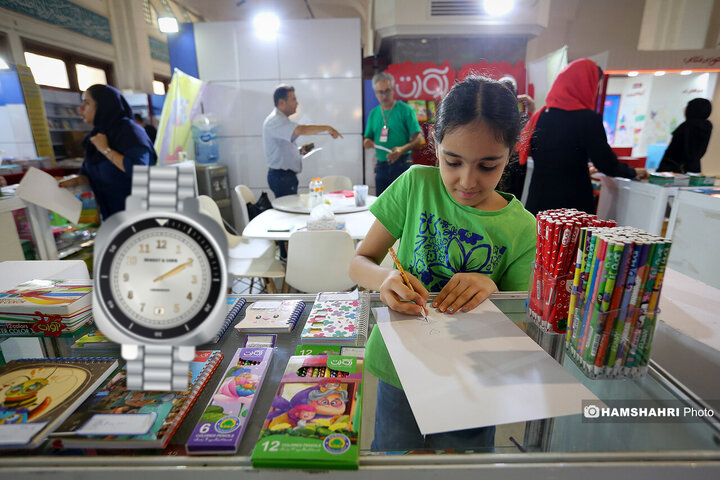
2:10
